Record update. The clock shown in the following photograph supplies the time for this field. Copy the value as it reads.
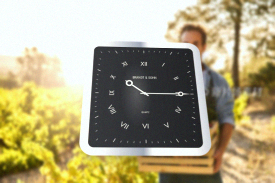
10:15
